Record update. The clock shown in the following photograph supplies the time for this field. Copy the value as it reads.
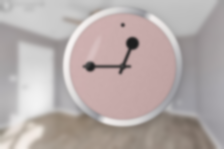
12:45
